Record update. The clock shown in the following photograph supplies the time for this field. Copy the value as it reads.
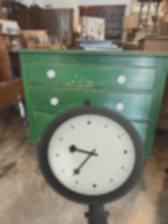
9:37
